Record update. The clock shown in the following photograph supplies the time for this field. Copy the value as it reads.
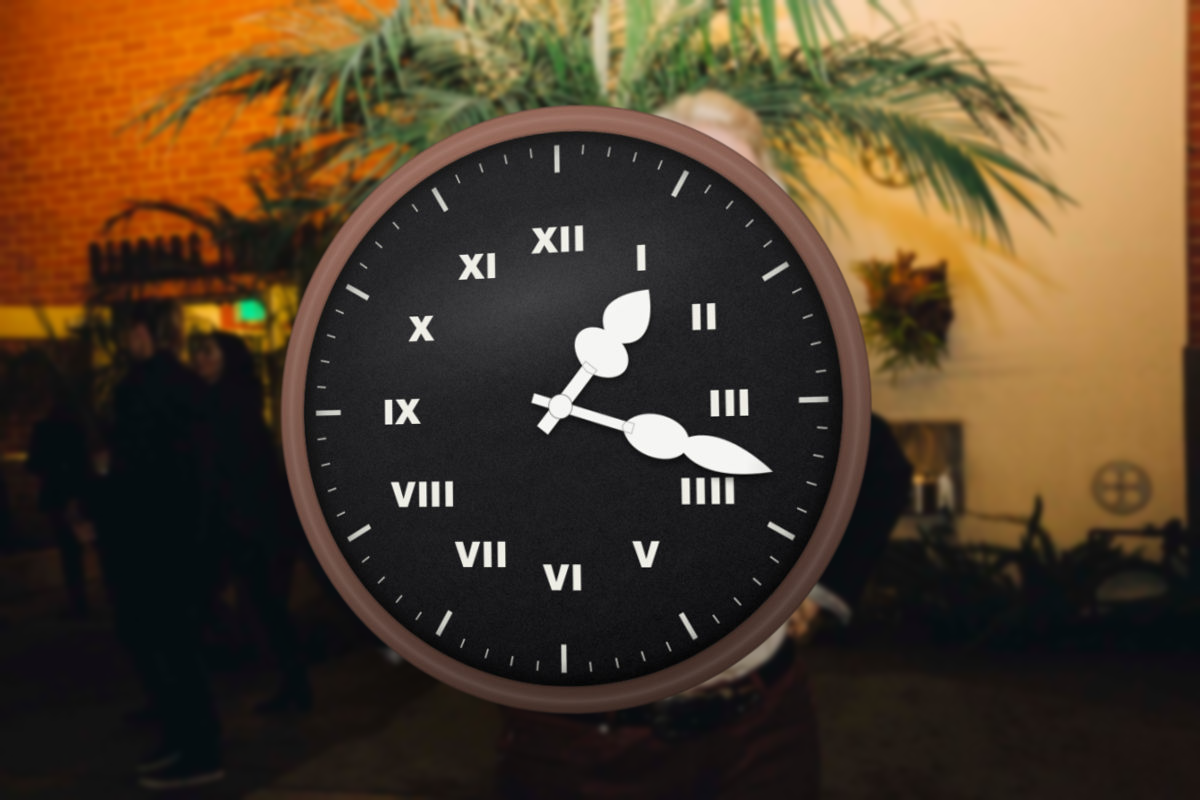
1:18
